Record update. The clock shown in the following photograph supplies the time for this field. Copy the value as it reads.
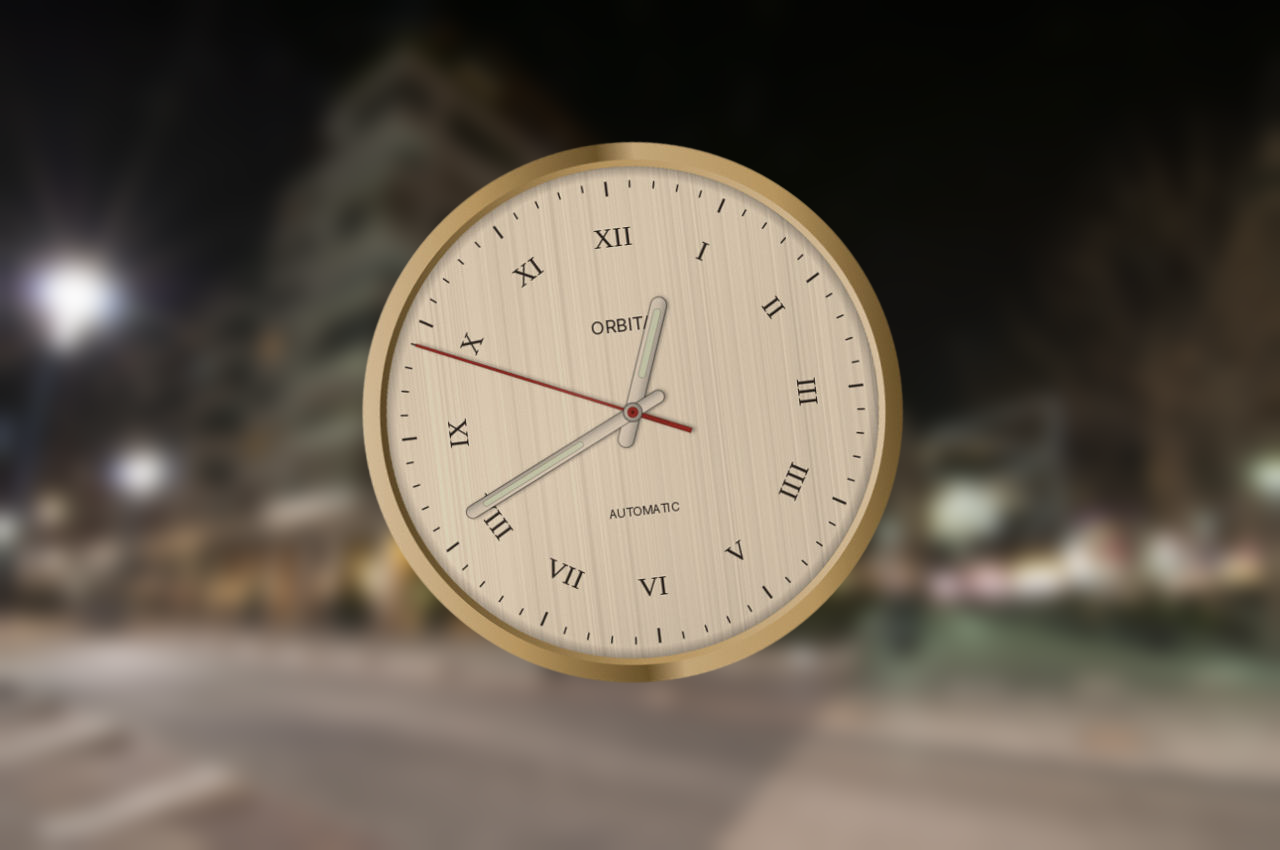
12:40:49
